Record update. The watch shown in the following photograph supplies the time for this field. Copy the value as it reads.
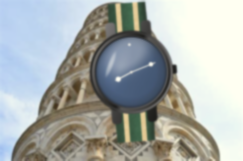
8:12
